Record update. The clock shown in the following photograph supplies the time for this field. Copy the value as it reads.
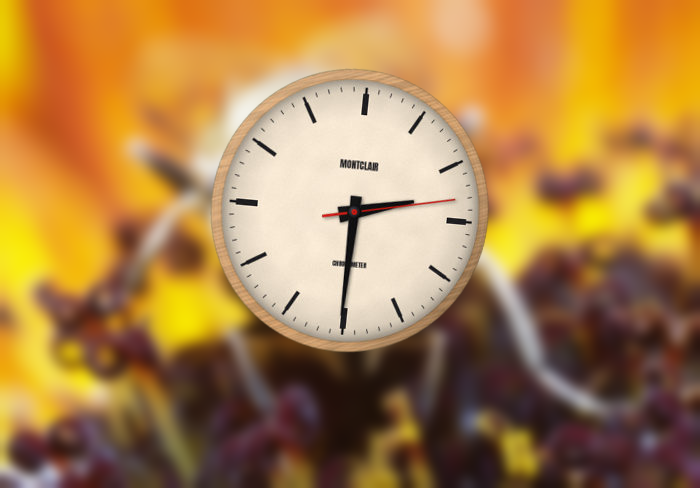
2:30:13
